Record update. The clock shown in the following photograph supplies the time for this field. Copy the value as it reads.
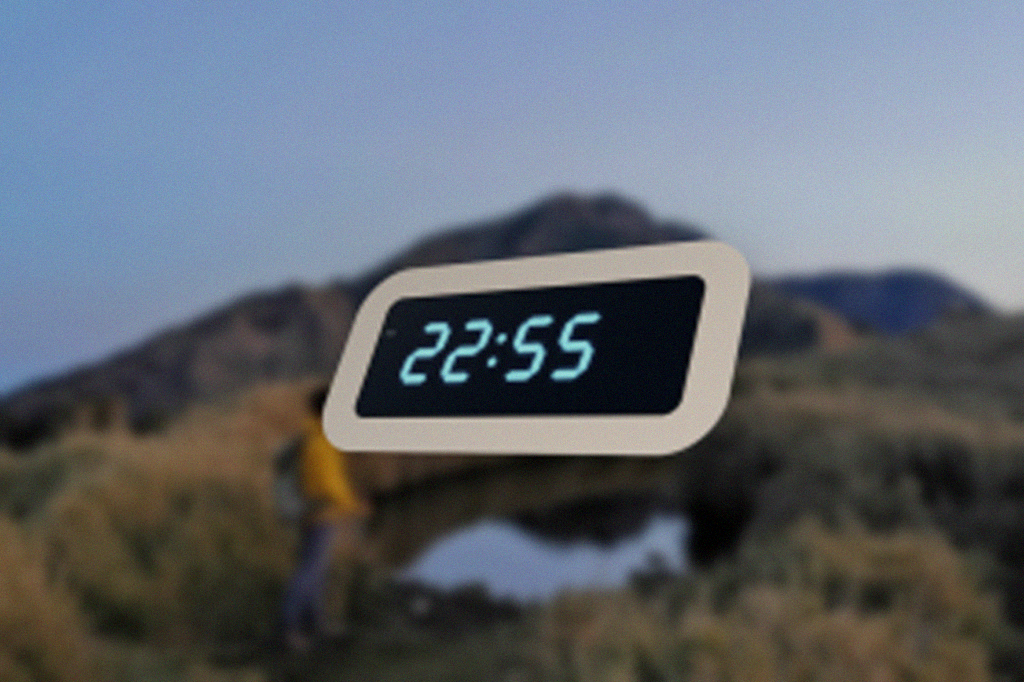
22:55
